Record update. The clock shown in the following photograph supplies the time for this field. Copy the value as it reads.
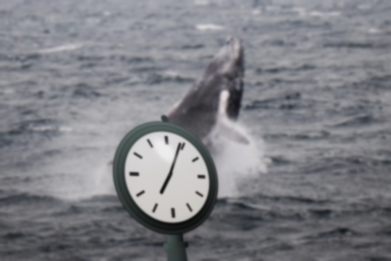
7:04
